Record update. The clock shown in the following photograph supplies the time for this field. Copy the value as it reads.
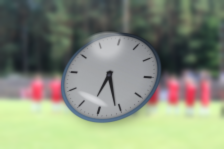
6:26
